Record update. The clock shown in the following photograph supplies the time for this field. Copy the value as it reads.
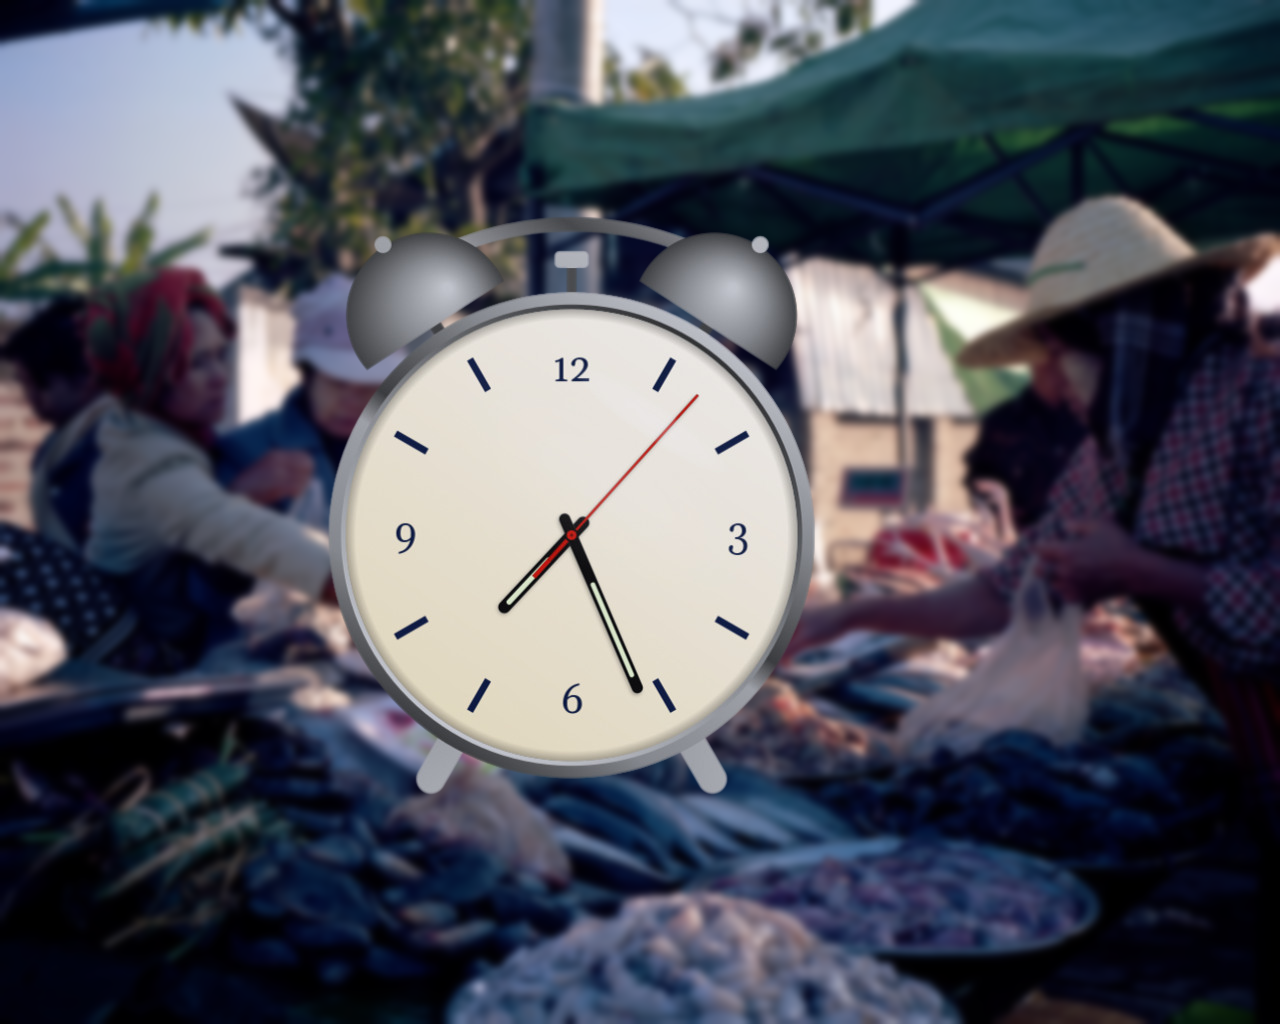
7:26:07
